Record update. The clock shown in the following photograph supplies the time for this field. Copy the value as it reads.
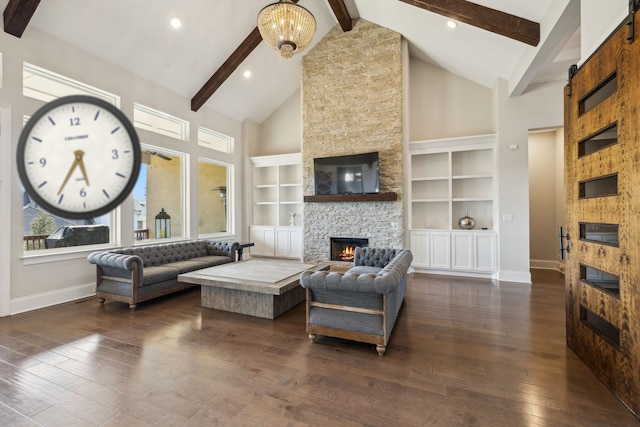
5:36
